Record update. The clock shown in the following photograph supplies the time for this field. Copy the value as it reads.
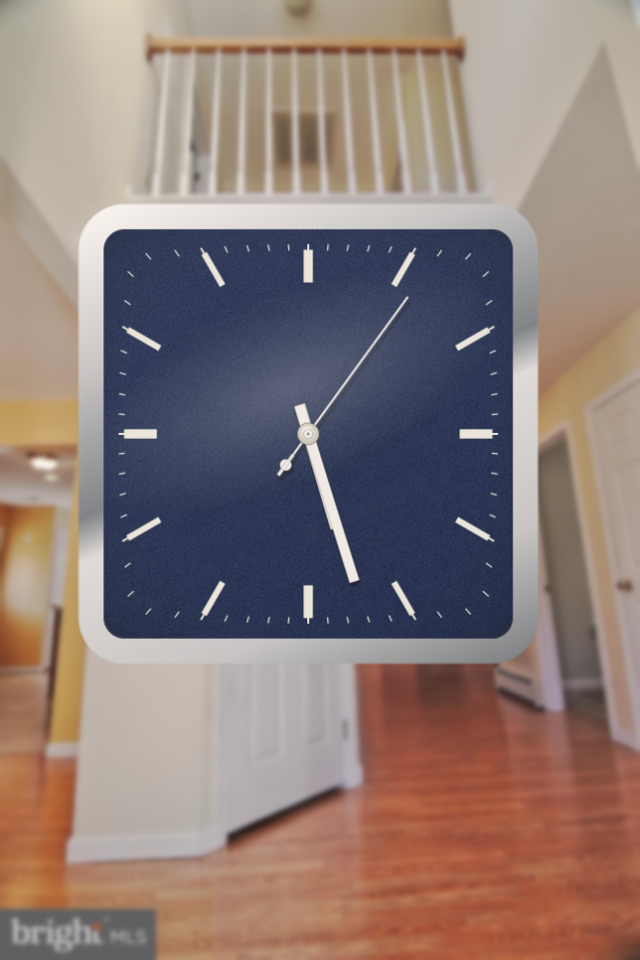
5:27:06
